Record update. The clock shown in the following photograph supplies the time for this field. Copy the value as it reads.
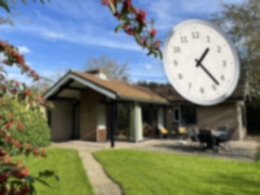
1:23
